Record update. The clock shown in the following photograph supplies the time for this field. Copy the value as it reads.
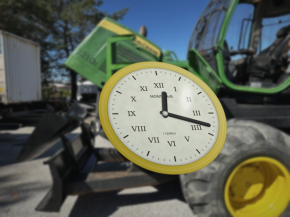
12:18
